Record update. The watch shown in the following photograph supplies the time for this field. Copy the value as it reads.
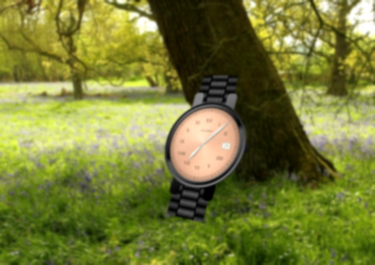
7:07
